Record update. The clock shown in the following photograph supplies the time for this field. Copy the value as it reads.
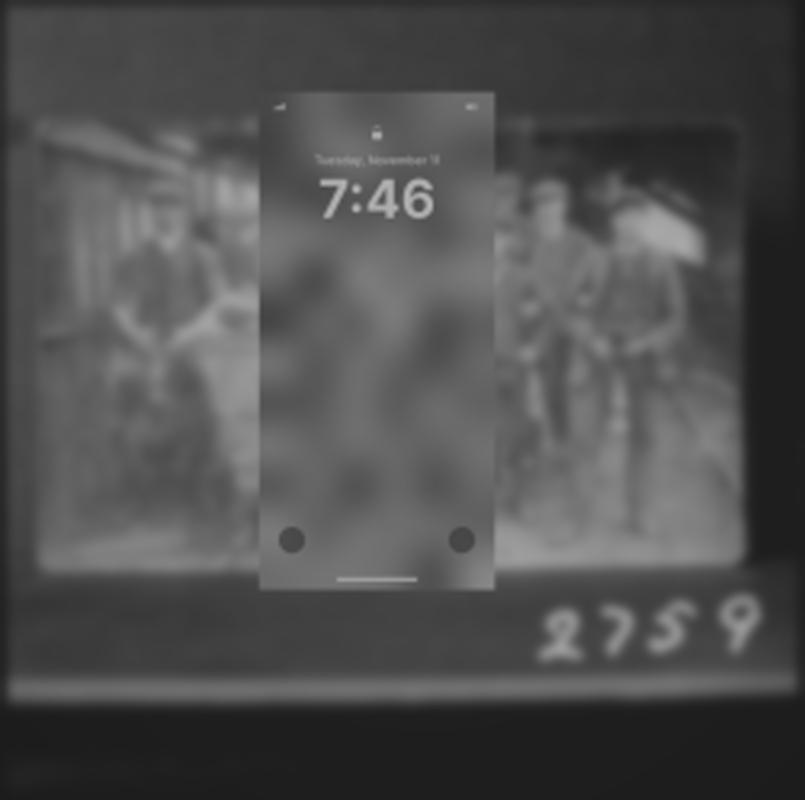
7:46
